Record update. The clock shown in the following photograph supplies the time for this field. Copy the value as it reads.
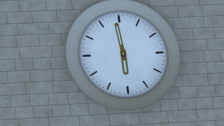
5:59
